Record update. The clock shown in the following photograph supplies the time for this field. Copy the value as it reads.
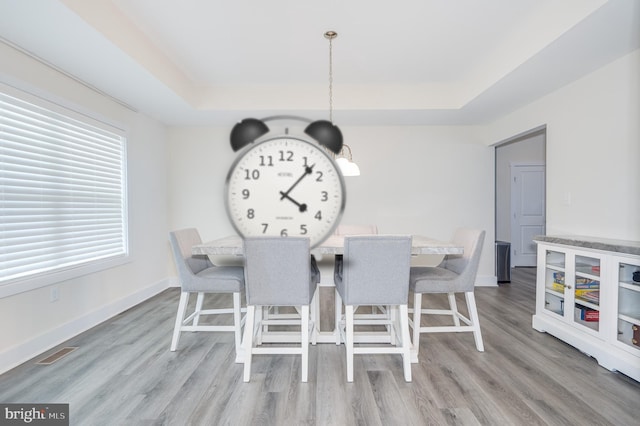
4:07
